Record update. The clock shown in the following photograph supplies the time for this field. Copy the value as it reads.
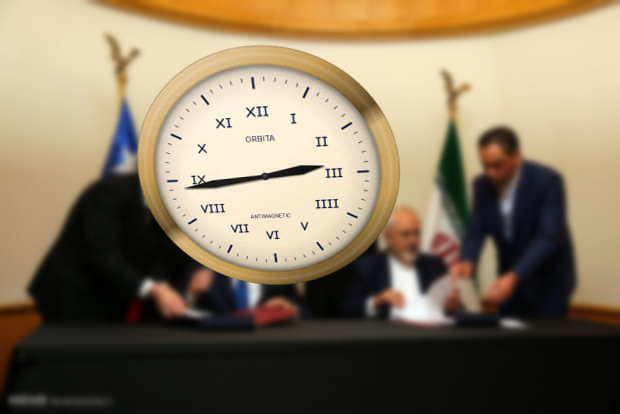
2:44
